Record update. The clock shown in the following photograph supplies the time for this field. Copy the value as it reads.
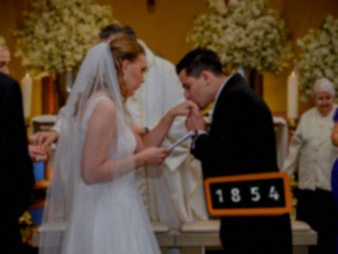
18:54
